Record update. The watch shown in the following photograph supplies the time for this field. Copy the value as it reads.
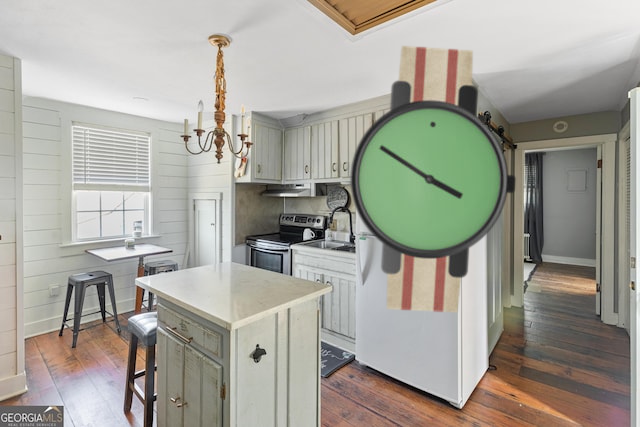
3:50
